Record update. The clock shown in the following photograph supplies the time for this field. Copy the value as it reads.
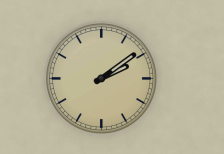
2:09
